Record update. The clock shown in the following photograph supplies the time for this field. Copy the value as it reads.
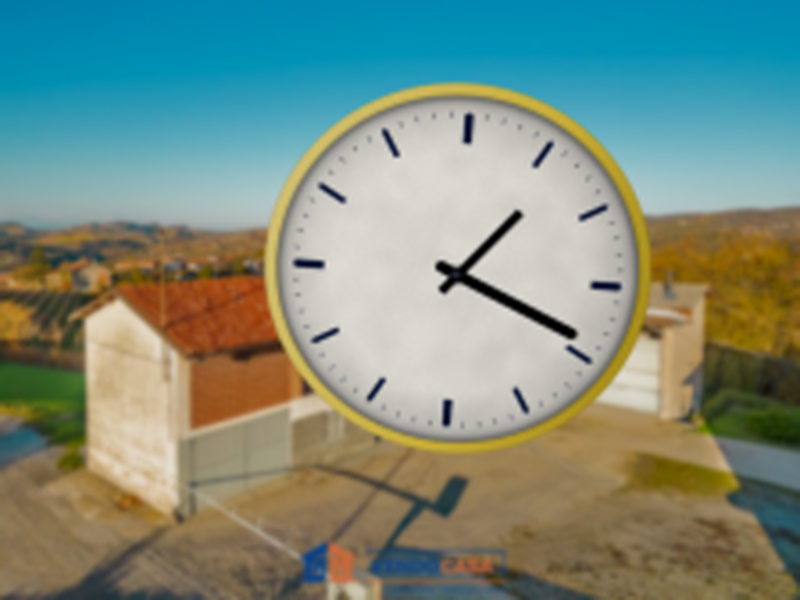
1:19
